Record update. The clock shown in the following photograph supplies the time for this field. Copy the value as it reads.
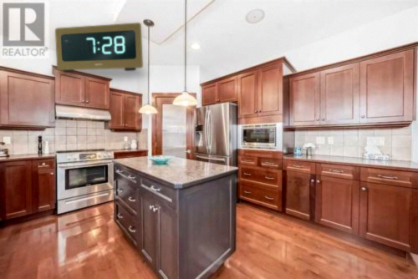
7:28
